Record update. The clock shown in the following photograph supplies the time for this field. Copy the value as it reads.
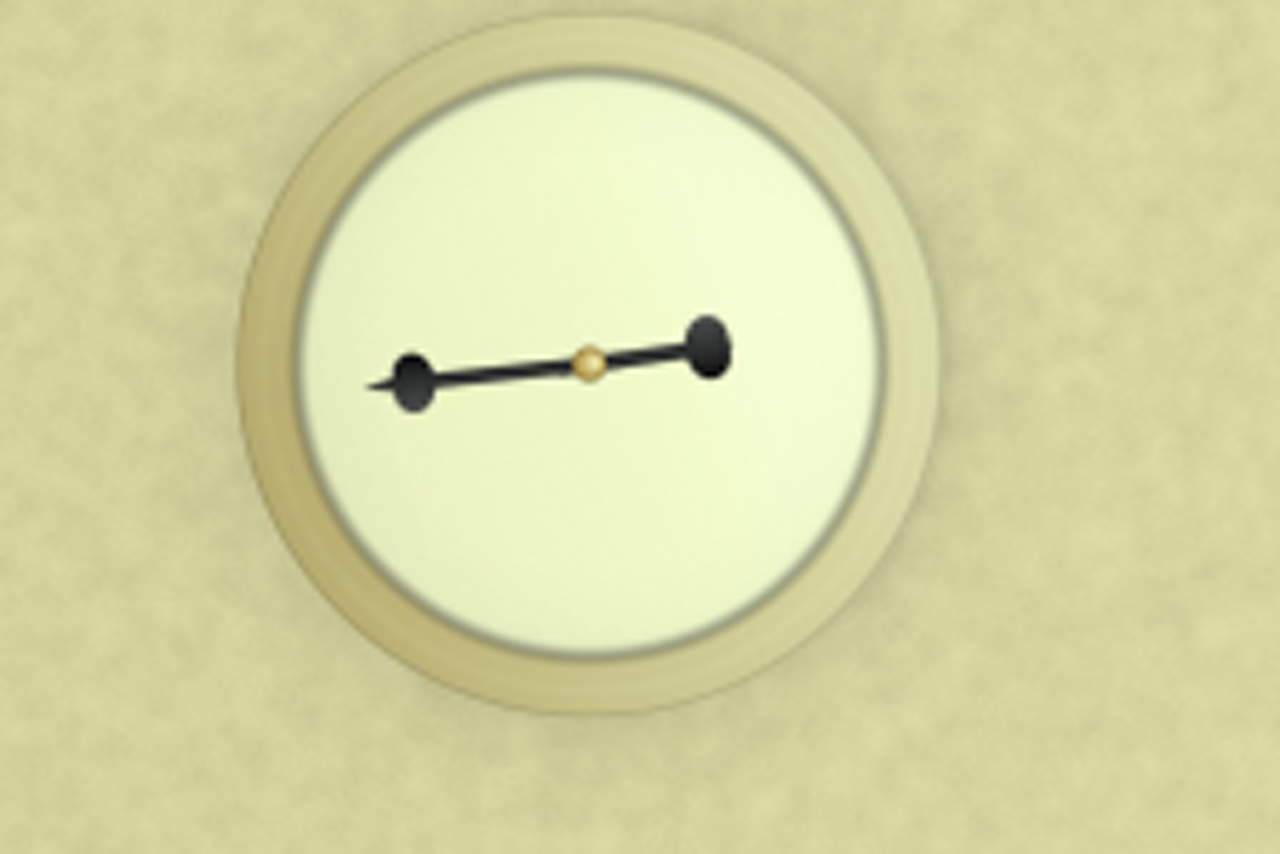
2:44
